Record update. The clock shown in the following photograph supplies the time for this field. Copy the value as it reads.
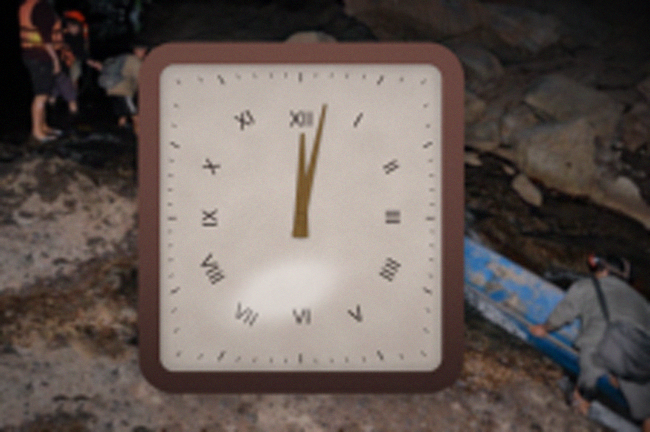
12:02
